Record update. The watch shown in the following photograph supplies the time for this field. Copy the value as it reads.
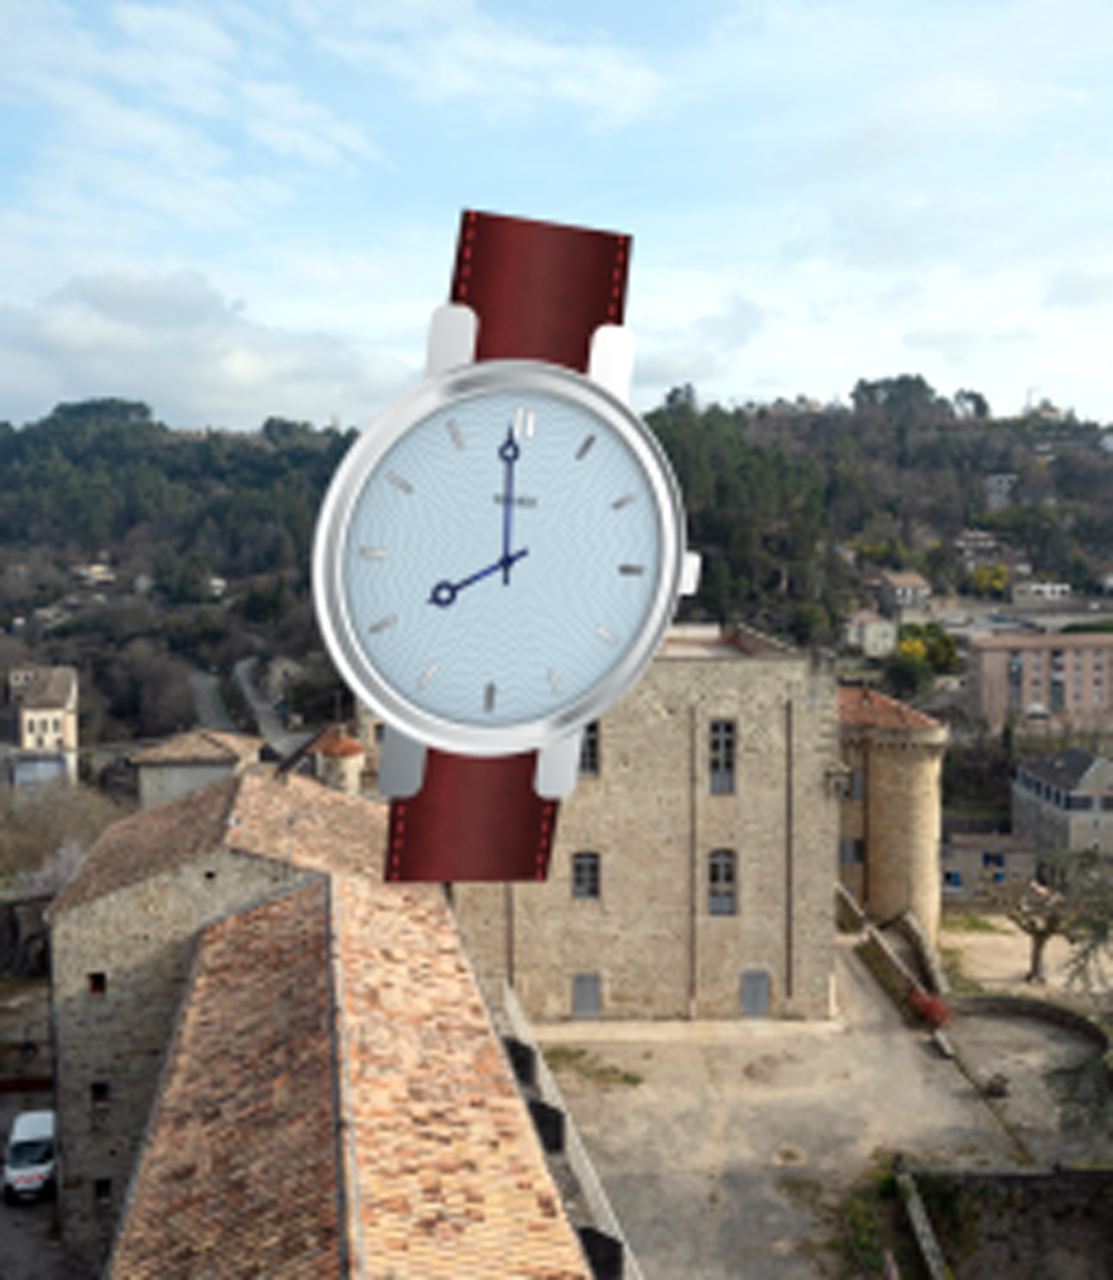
7:59
